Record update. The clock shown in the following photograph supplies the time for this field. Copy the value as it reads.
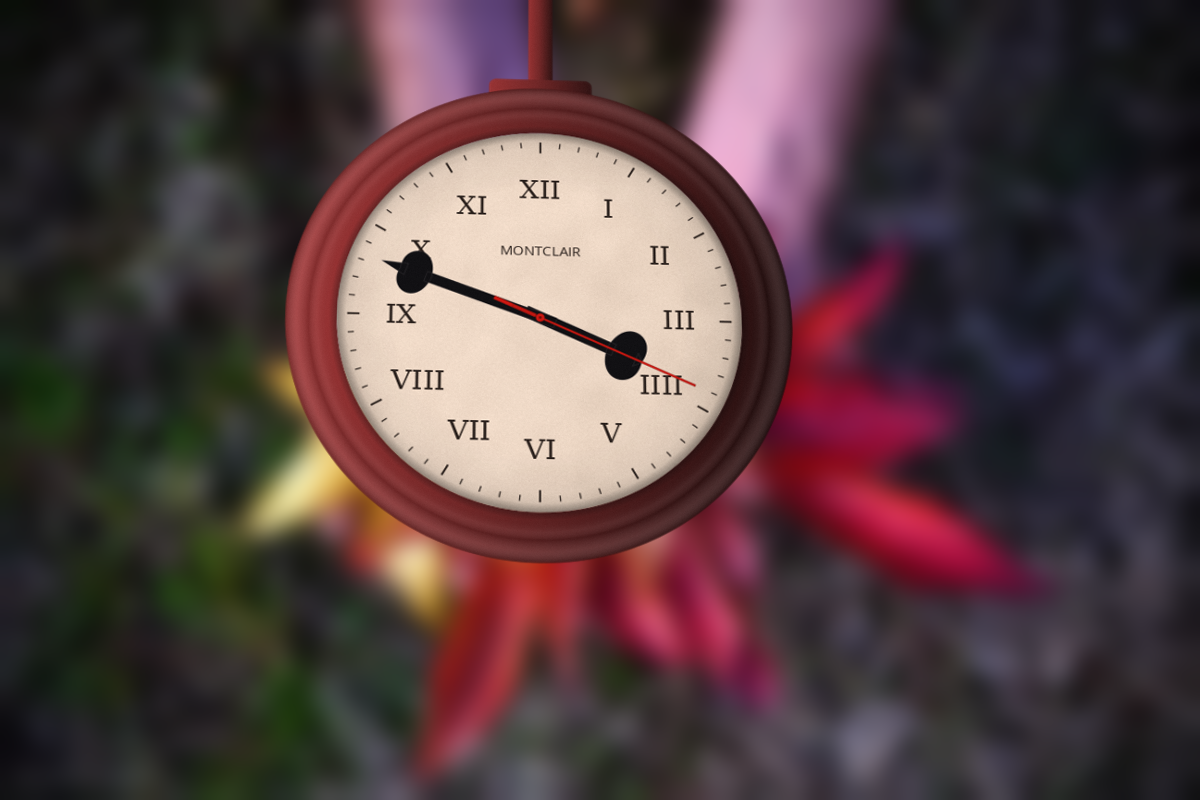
3:48:19
